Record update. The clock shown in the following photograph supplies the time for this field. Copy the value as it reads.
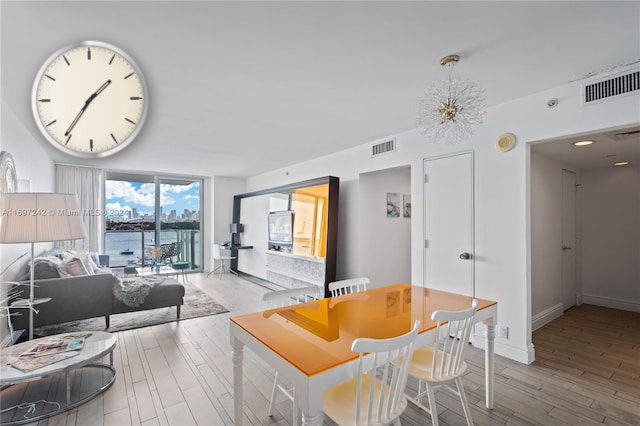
1:36
